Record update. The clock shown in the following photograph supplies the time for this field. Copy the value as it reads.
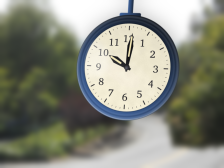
10:01
